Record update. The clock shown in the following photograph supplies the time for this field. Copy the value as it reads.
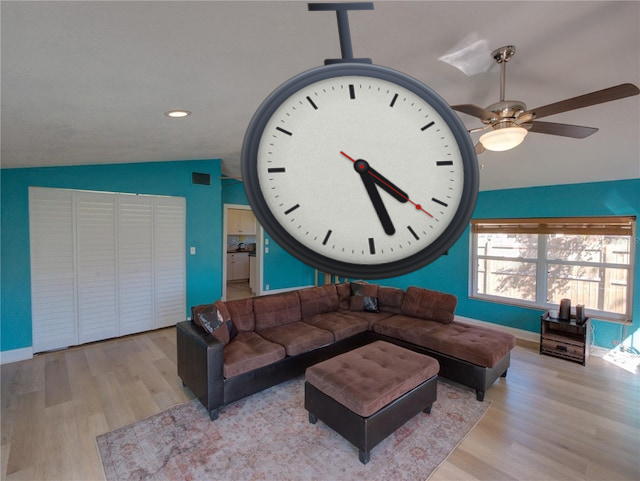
4:27:22
